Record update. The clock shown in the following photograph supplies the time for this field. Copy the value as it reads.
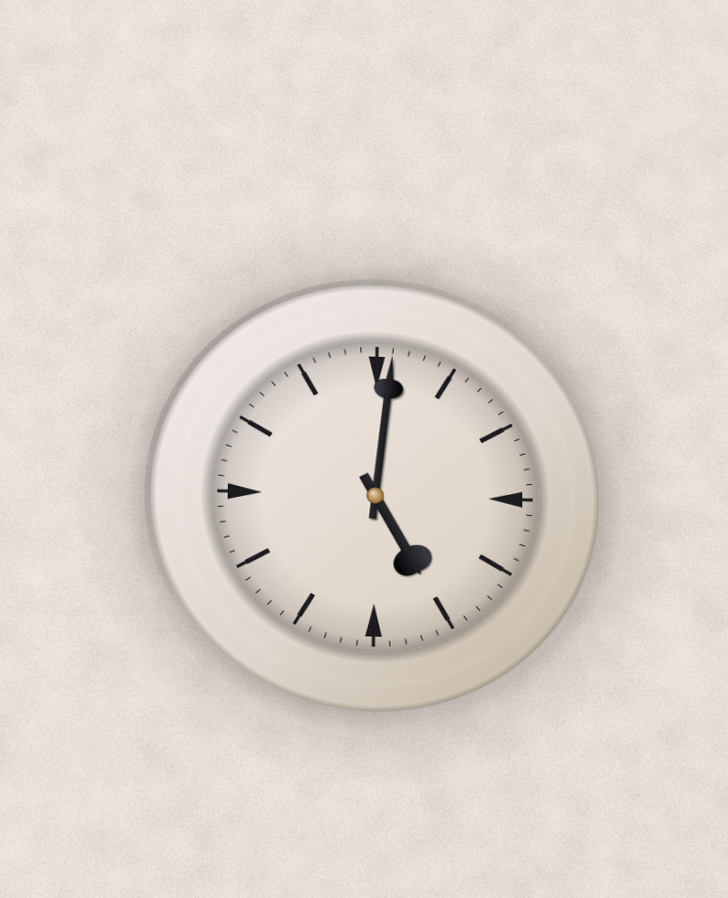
5:01
